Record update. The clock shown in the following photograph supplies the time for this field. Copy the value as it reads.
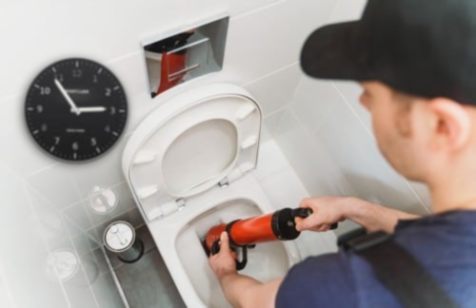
2:54
